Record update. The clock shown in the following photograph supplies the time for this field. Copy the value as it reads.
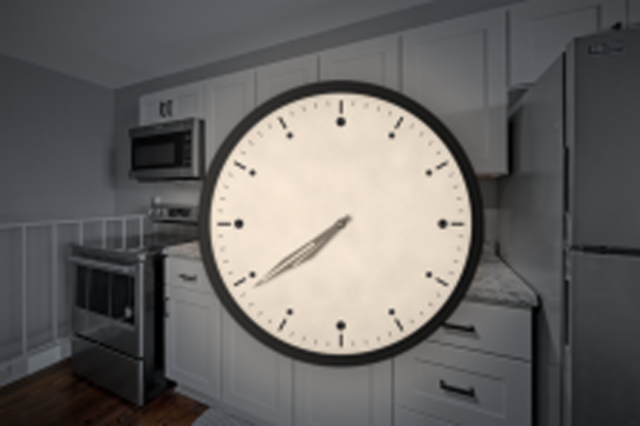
7:39
